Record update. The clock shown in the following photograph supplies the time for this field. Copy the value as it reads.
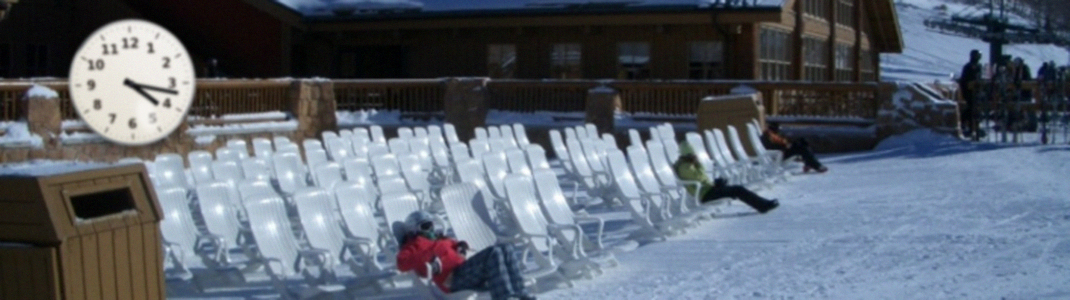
4:17
